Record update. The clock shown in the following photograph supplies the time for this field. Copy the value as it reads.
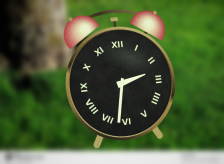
2:32
